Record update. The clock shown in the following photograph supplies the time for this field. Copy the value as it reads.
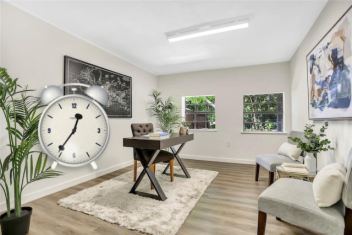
12:36
